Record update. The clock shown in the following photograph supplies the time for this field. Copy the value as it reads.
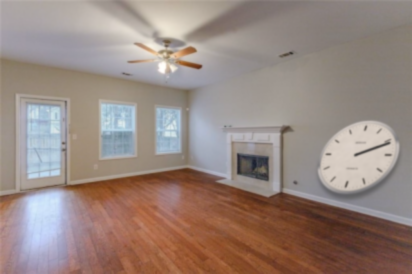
2:11
